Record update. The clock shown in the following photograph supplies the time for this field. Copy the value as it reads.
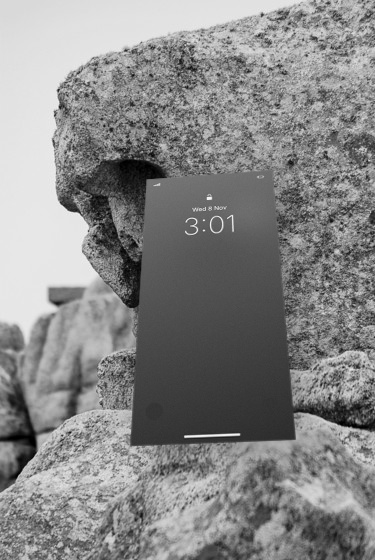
3:01
